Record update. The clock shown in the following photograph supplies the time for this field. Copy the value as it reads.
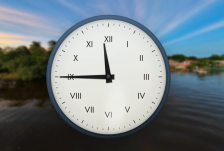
11:45
